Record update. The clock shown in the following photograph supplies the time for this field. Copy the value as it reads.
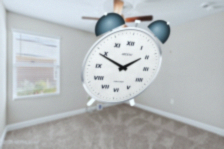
1:49
